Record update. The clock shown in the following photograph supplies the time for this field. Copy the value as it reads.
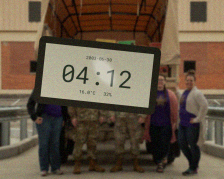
4:12
